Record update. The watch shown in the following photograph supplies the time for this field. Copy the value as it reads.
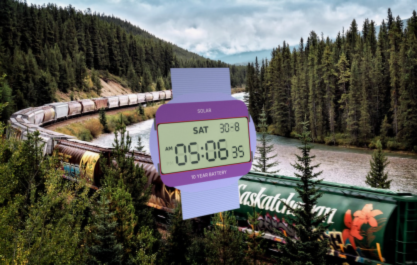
5:06:35
